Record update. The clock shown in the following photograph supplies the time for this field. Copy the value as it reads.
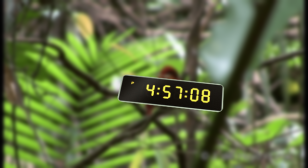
4:57:08
